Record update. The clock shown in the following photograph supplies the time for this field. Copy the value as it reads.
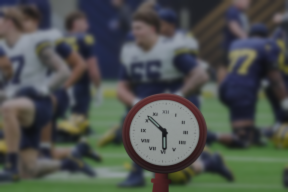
5:52
